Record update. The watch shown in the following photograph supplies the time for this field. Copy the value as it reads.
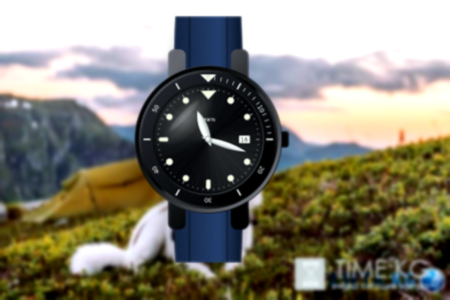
11:18
